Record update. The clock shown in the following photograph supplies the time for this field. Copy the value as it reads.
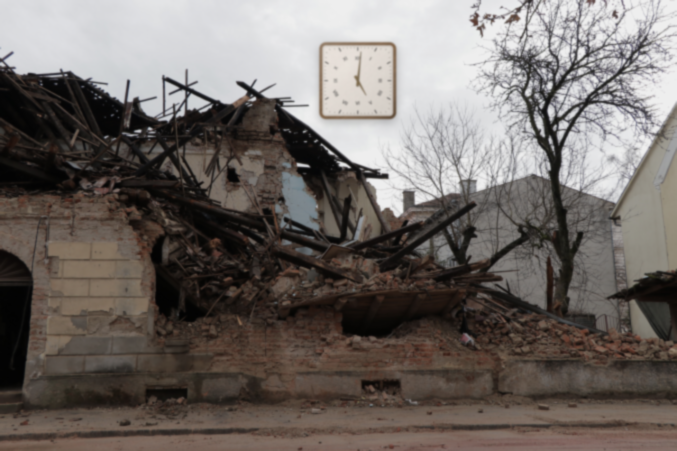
5:01
